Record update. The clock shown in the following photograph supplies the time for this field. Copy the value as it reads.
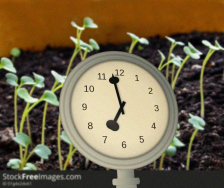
6:58
